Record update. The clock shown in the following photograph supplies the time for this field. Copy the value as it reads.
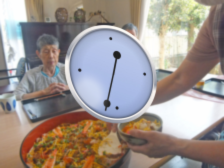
12:33
